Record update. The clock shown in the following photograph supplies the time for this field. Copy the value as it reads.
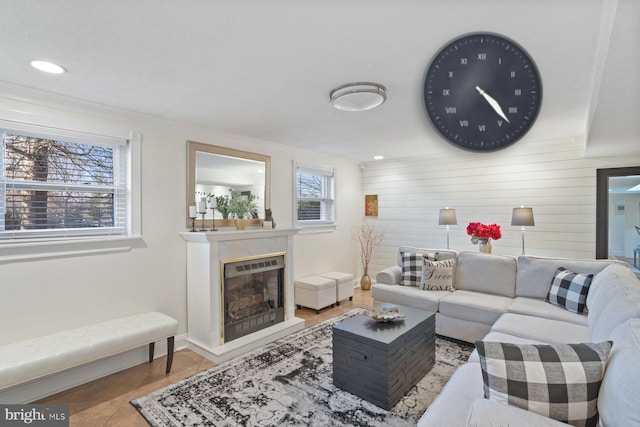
4:23
